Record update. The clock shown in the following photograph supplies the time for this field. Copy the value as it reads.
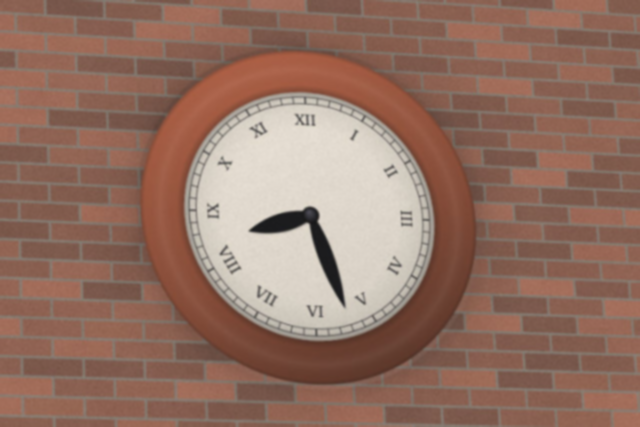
8:27
